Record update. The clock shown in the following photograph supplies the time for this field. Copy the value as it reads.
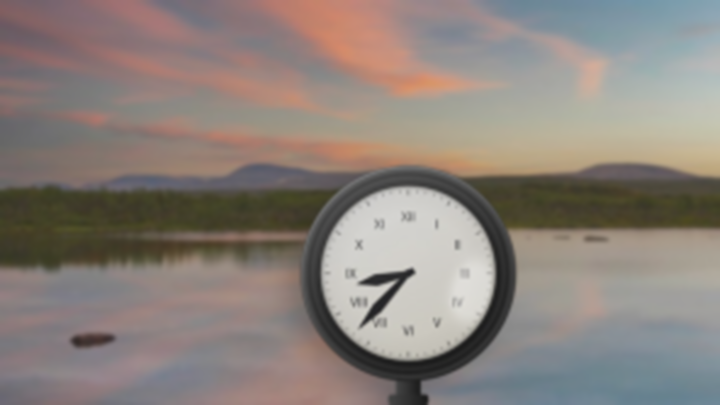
8:37
